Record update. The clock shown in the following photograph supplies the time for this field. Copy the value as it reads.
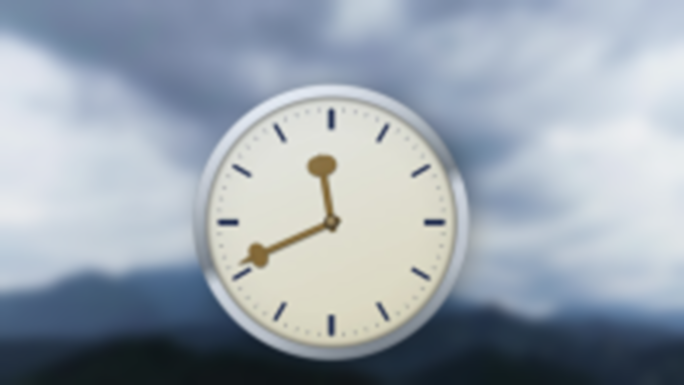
11:41
